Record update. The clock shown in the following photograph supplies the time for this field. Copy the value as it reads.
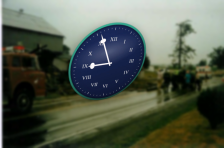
8:56
